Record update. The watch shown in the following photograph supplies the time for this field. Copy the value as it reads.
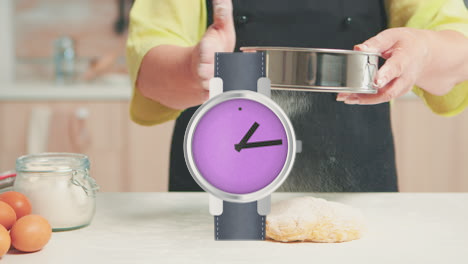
1:14
